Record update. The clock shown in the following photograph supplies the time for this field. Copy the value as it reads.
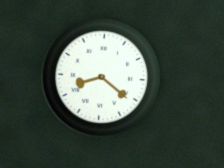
8:21
